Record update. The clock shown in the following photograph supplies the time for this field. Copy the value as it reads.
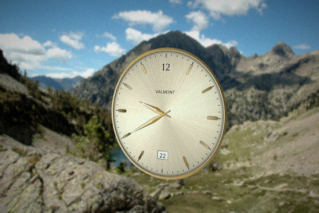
9:40
